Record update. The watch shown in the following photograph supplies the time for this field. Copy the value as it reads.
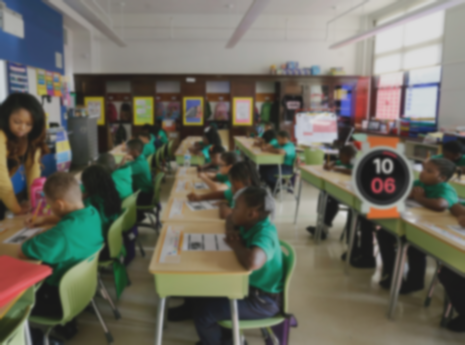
10:06
